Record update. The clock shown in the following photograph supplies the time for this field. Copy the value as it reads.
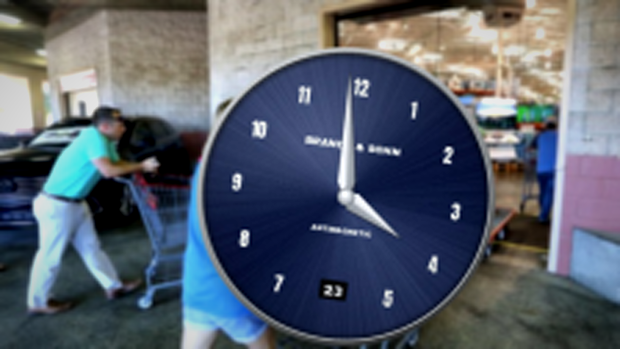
3:59
